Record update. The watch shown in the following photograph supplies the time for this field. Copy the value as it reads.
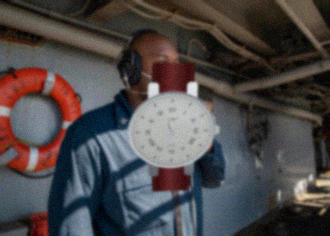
11:34
